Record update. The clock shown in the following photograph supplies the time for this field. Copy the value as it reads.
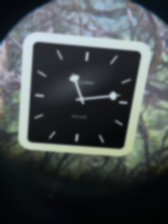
11:13
